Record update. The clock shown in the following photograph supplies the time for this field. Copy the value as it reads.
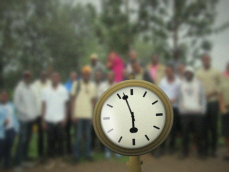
5:57
